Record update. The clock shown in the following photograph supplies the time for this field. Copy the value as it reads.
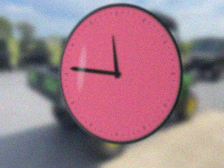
11:46
